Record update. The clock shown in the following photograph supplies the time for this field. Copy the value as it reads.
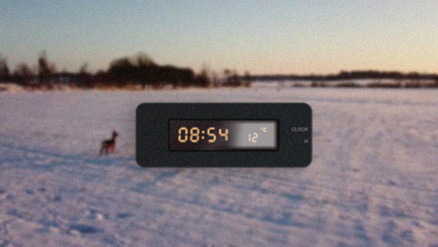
8:54
